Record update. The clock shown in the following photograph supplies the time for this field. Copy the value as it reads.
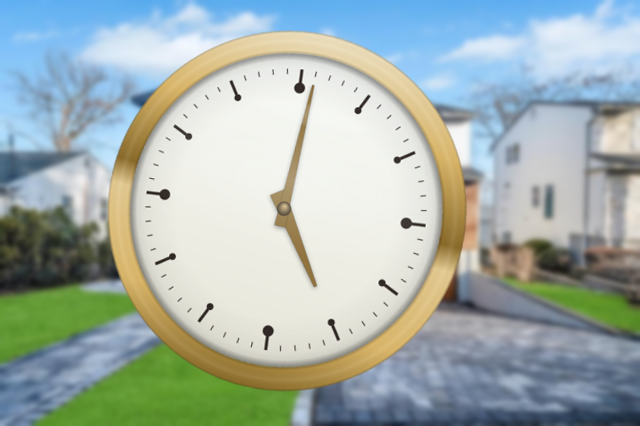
5:01
